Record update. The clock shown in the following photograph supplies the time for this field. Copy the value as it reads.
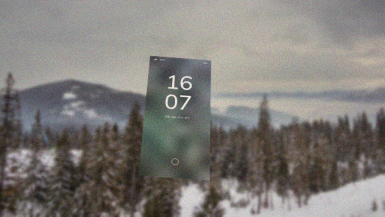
16:07
